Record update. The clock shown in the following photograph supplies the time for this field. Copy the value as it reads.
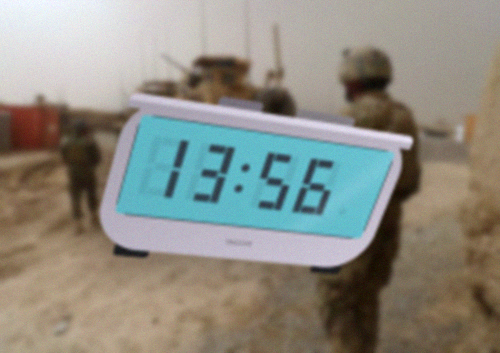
13:56
